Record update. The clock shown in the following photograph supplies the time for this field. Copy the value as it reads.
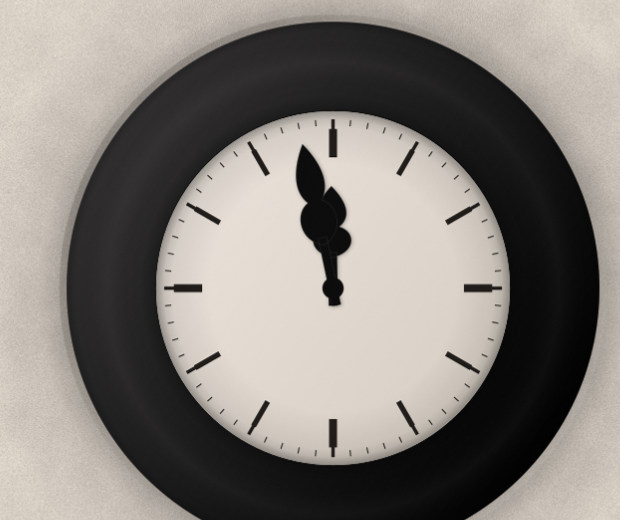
11:58
